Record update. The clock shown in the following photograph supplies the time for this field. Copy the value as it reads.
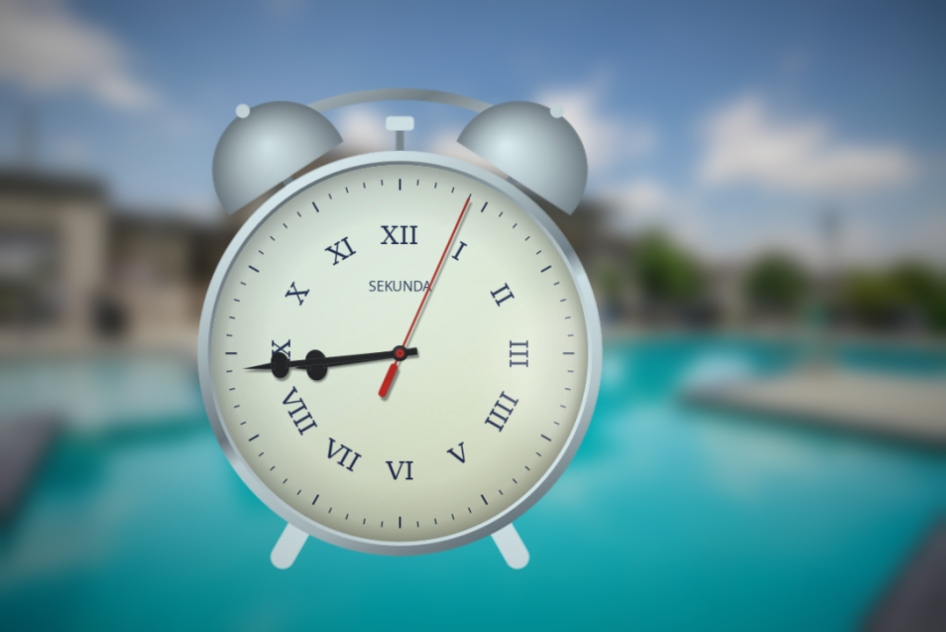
8:44:04
